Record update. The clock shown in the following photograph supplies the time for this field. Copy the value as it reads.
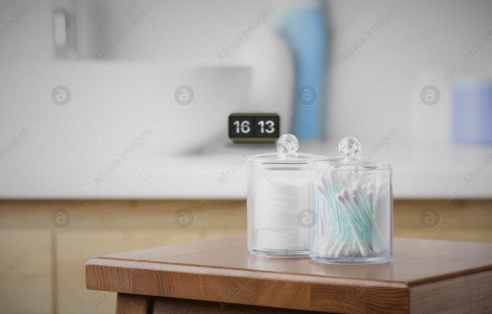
16:13
